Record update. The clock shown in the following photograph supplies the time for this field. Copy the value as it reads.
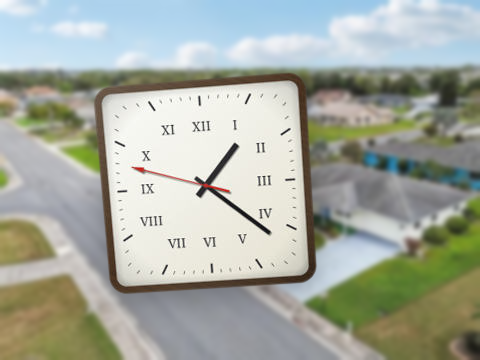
1:21:48
